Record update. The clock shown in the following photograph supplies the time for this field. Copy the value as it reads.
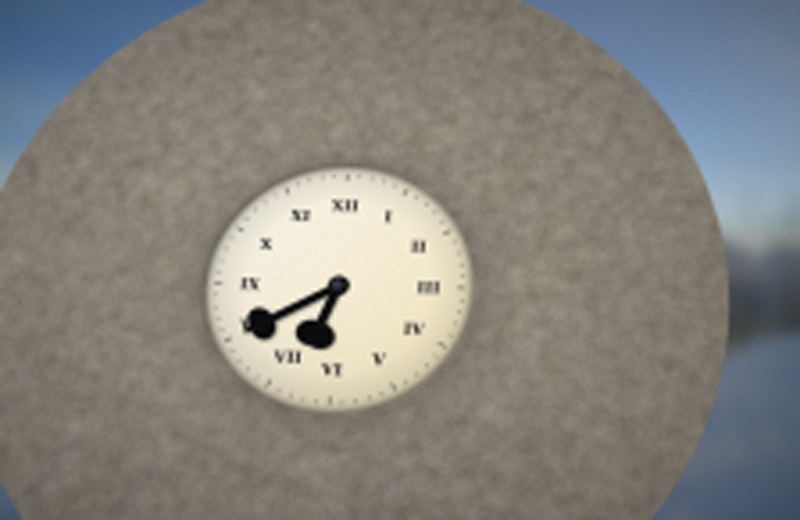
6:40
